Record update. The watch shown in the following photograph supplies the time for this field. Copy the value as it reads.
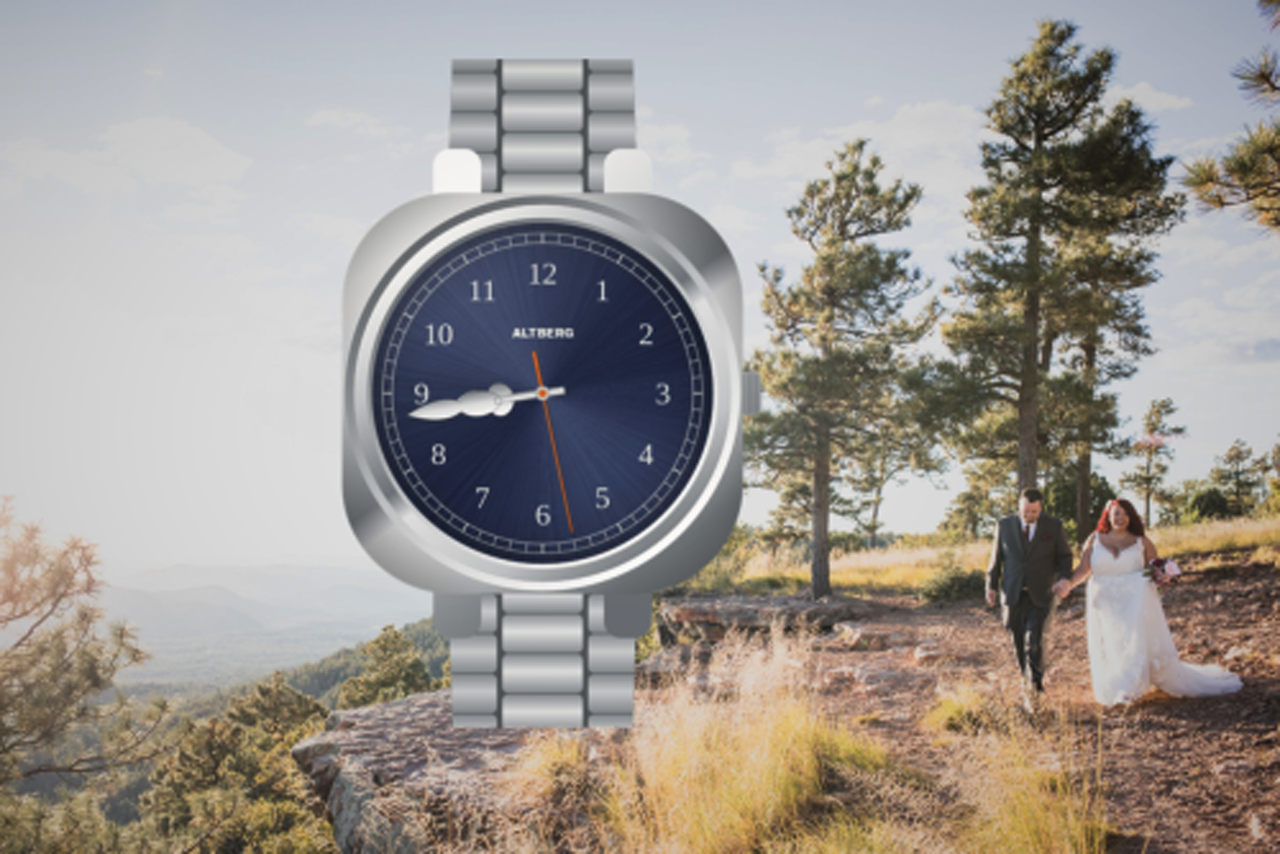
8:43:28
